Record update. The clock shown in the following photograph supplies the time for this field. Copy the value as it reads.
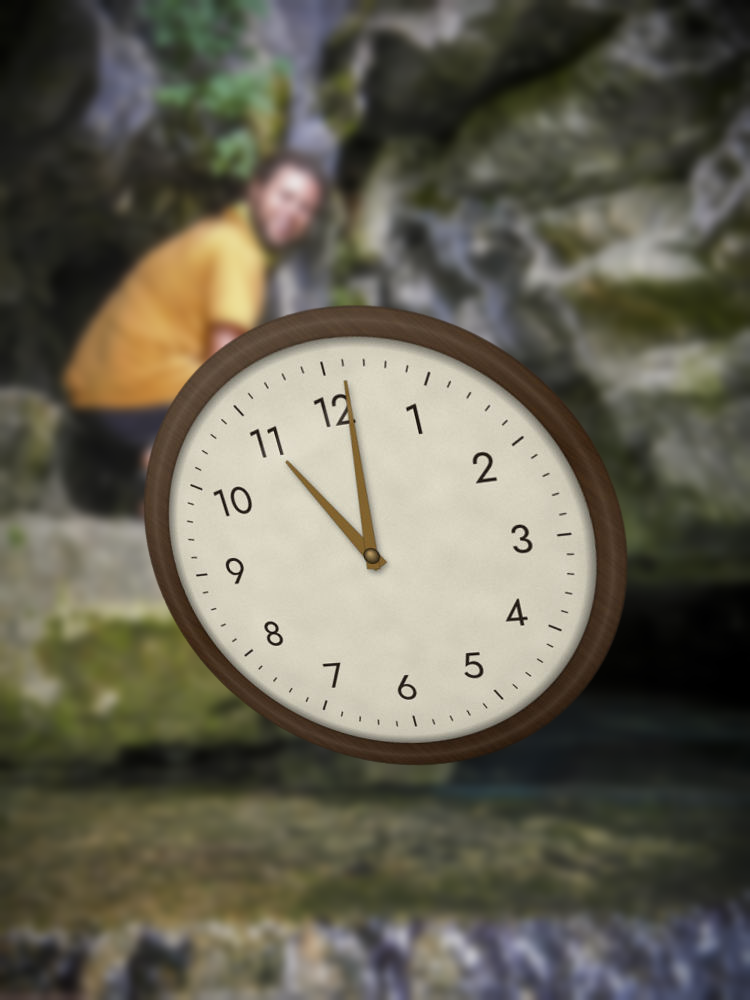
11:01
